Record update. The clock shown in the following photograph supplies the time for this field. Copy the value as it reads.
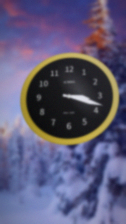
3:18
